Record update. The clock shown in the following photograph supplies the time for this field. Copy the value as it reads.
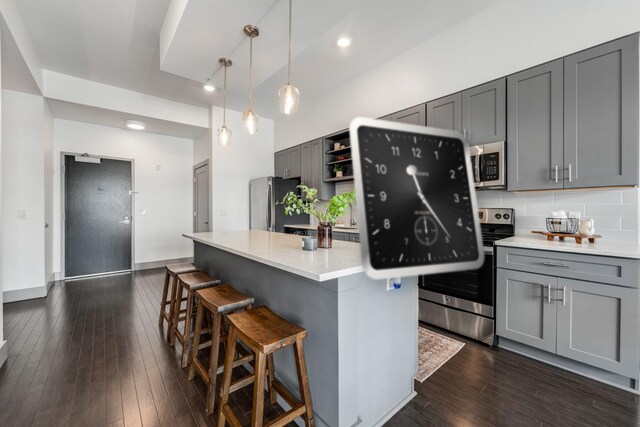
11:24
